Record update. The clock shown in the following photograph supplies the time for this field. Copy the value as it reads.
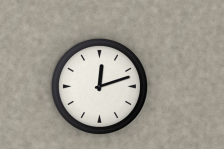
12:12
